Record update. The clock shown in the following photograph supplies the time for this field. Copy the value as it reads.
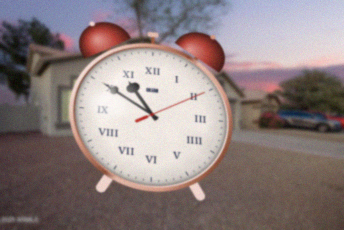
10:50:10
